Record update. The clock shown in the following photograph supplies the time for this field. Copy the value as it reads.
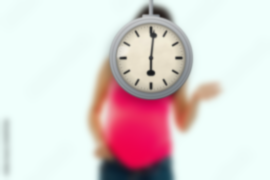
6:01
